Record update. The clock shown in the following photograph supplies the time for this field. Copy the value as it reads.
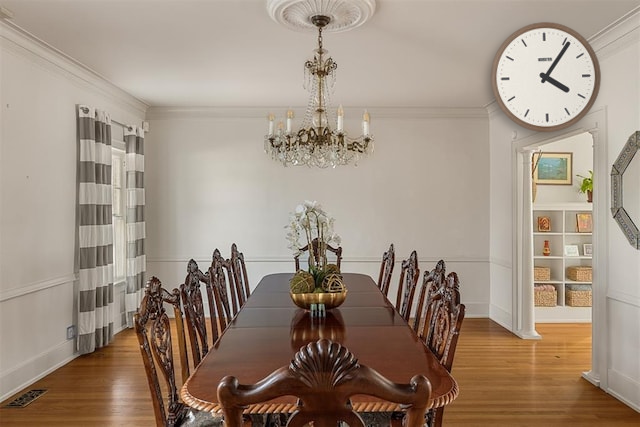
4:06
